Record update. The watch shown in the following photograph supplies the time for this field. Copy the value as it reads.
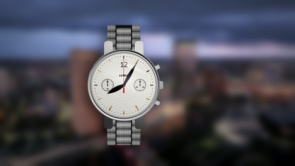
8:05
